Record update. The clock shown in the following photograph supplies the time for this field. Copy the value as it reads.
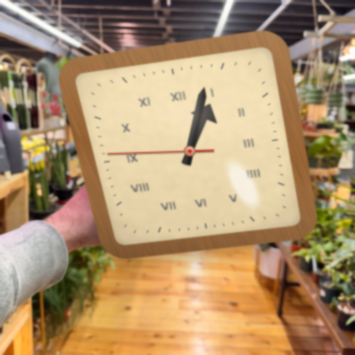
1:03:46
